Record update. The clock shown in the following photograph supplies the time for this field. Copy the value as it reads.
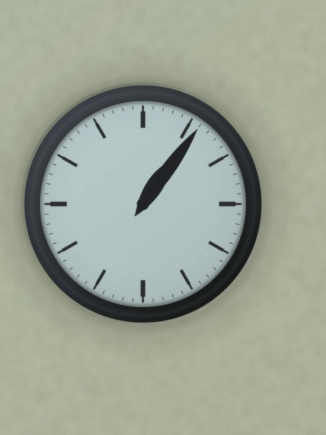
1:06
